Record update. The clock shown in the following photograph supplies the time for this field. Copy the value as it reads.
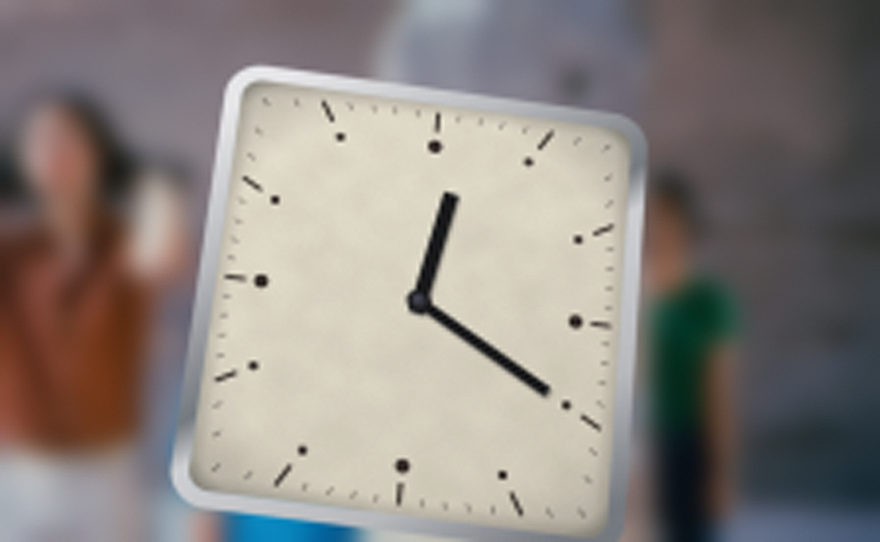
12:20
